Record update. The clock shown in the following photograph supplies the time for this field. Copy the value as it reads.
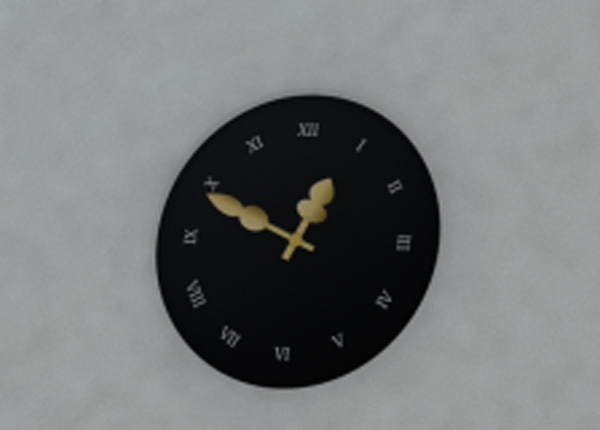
12:49
